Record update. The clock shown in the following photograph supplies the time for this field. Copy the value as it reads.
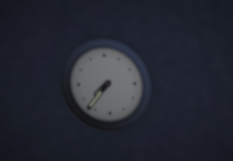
7:37
